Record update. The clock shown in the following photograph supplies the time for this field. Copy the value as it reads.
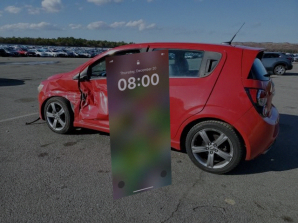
8:00
